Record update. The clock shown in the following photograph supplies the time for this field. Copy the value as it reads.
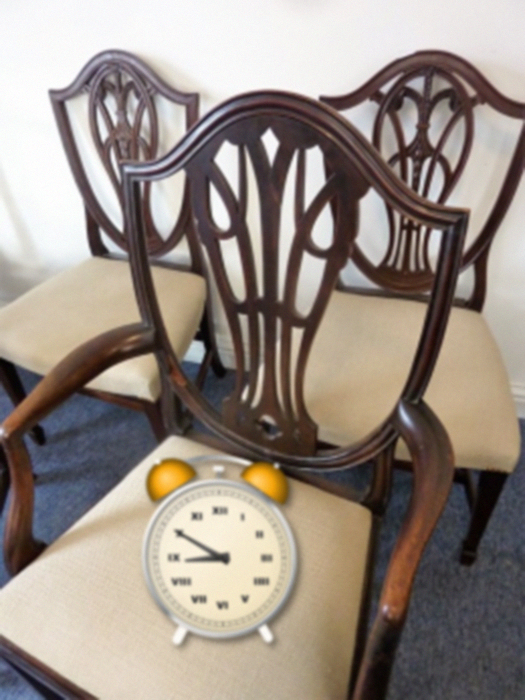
8:50
